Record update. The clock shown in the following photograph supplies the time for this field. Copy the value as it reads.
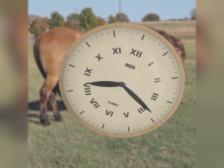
8:19
